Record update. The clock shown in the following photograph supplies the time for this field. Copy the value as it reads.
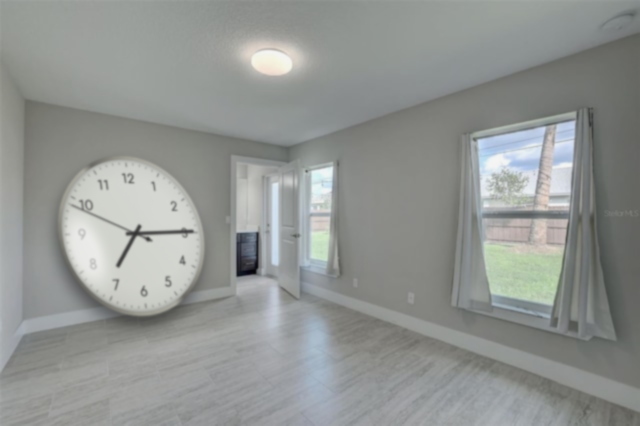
7:14:49
